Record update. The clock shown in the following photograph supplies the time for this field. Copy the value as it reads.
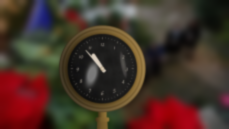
10:53
